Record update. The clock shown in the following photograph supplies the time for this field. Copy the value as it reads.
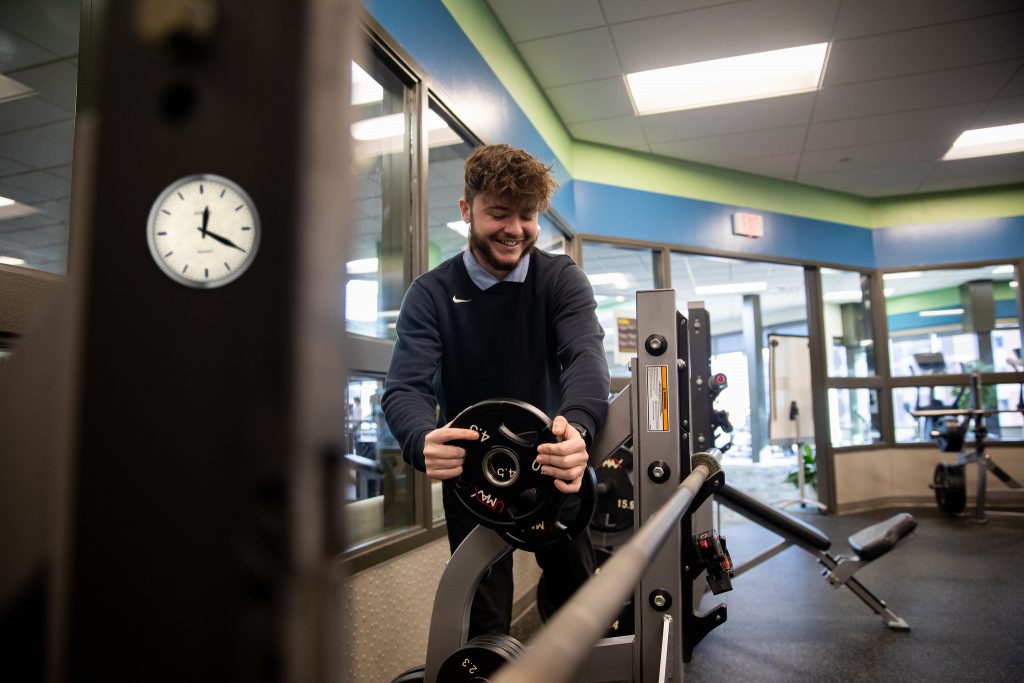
12:20
